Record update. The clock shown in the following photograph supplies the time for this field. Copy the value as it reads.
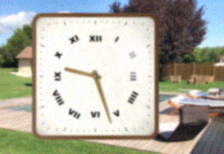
9:27
